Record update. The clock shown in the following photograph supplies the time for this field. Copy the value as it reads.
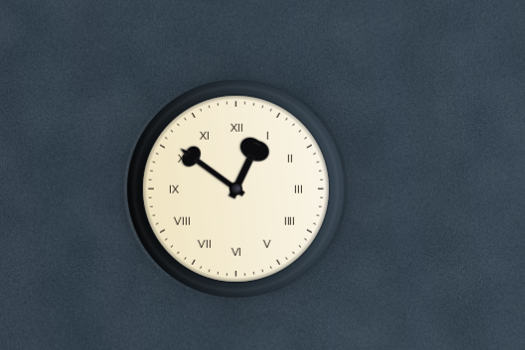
12:51
